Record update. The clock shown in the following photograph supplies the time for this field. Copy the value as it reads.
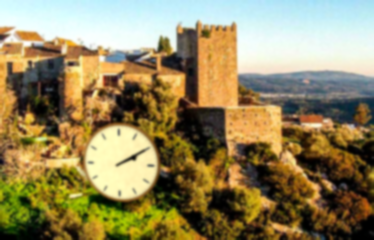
2:10
